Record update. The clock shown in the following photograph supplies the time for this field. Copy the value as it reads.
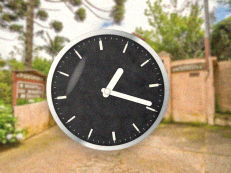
1:19
